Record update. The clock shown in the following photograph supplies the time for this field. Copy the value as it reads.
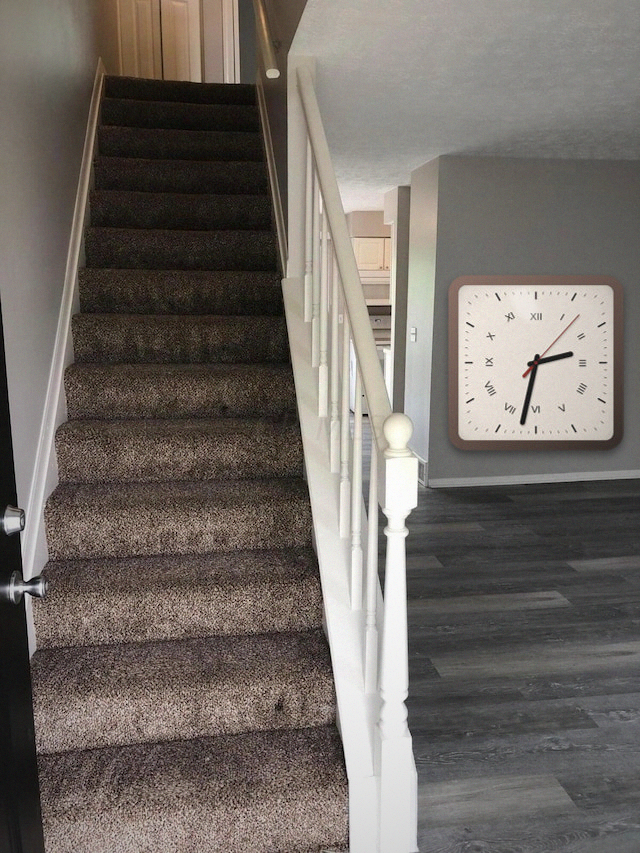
2:32:07
